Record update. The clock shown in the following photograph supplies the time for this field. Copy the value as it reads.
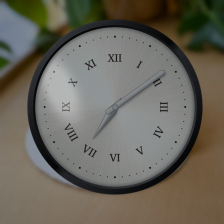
7:09
